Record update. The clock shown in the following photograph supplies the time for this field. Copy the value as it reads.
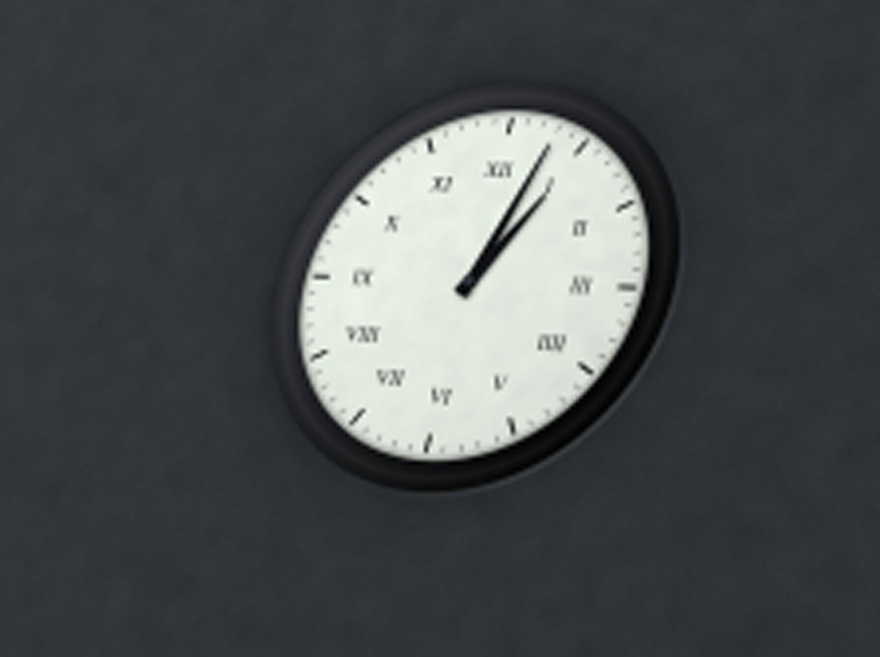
1:03
